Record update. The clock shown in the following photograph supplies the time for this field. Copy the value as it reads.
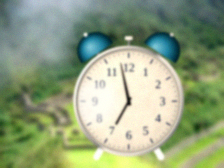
6:58
